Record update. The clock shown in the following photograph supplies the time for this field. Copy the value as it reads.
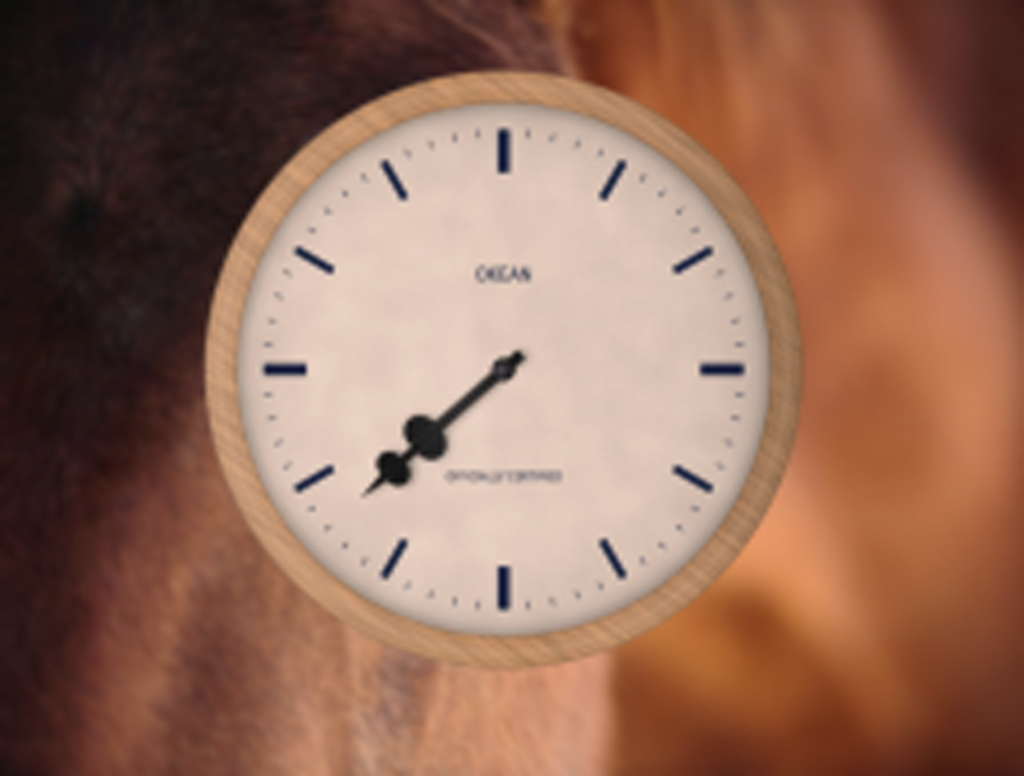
7:38
